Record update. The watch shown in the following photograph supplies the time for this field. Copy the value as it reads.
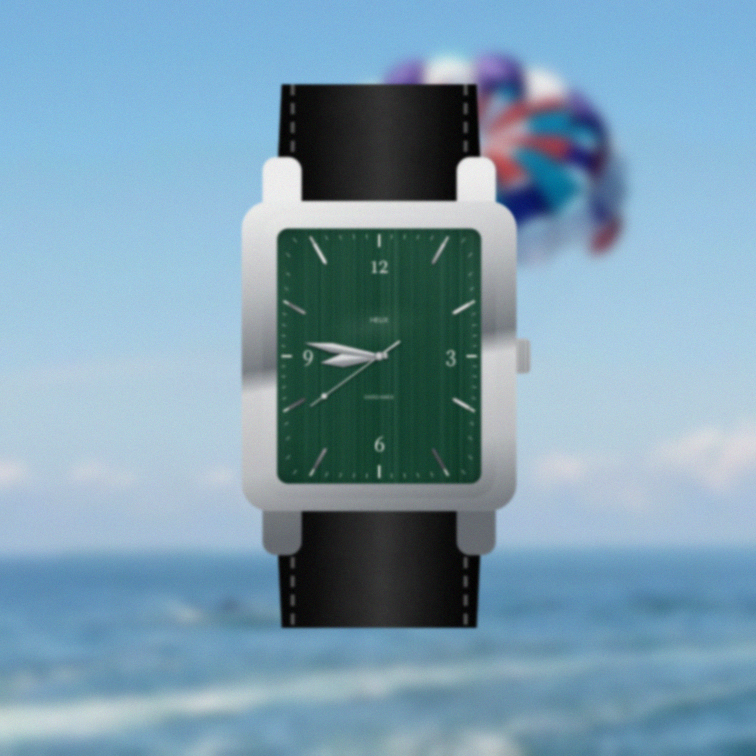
8:46:39
